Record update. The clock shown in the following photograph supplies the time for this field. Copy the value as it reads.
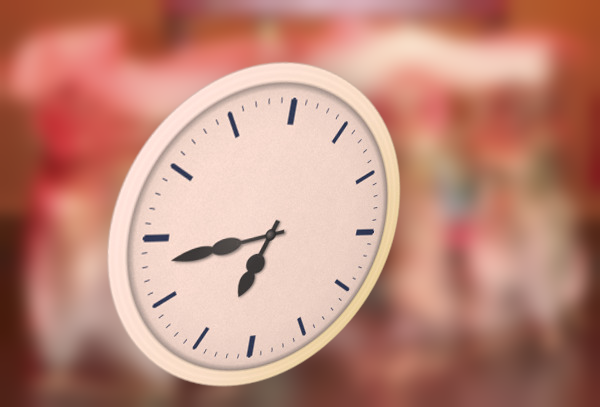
6:43
